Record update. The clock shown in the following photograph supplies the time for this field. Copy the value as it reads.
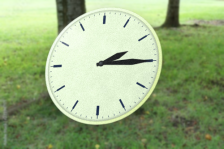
2:15
